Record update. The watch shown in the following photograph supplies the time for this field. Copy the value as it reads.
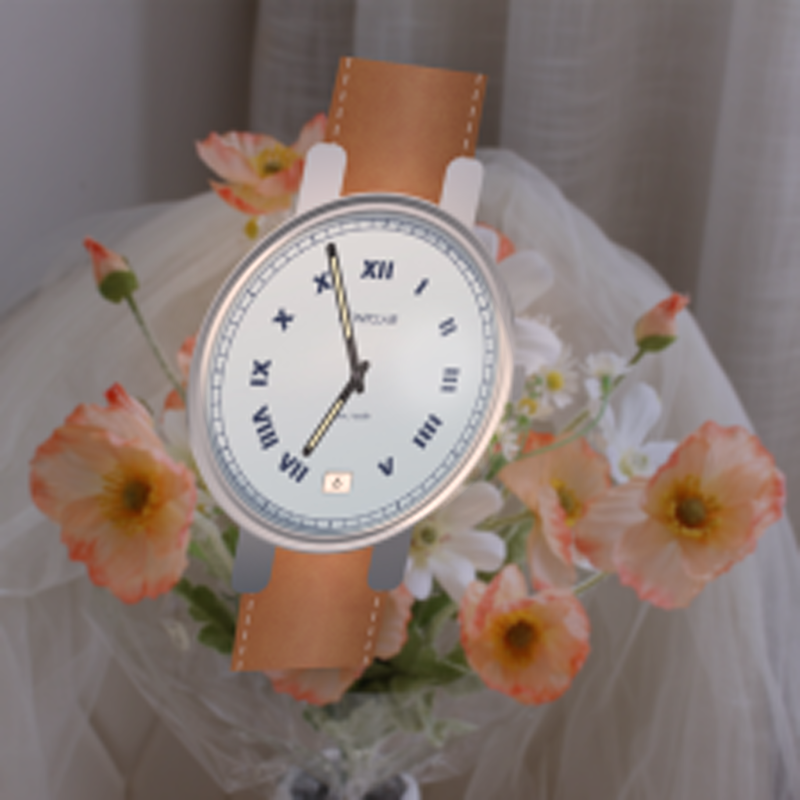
6:56
